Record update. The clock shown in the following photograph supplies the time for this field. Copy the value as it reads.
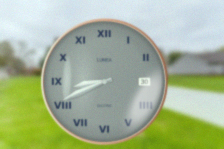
8:41
